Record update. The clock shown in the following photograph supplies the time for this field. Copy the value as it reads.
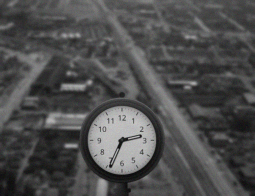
2:34
